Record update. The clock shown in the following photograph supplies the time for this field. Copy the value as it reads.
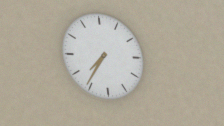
7:36
